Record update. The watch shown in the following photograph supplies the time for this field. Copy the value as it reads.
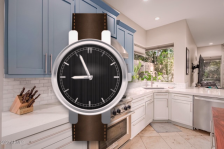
8:56
